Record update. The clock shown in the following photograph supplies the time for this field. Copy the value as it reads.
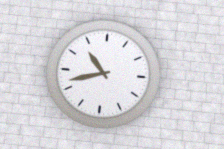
10:42
